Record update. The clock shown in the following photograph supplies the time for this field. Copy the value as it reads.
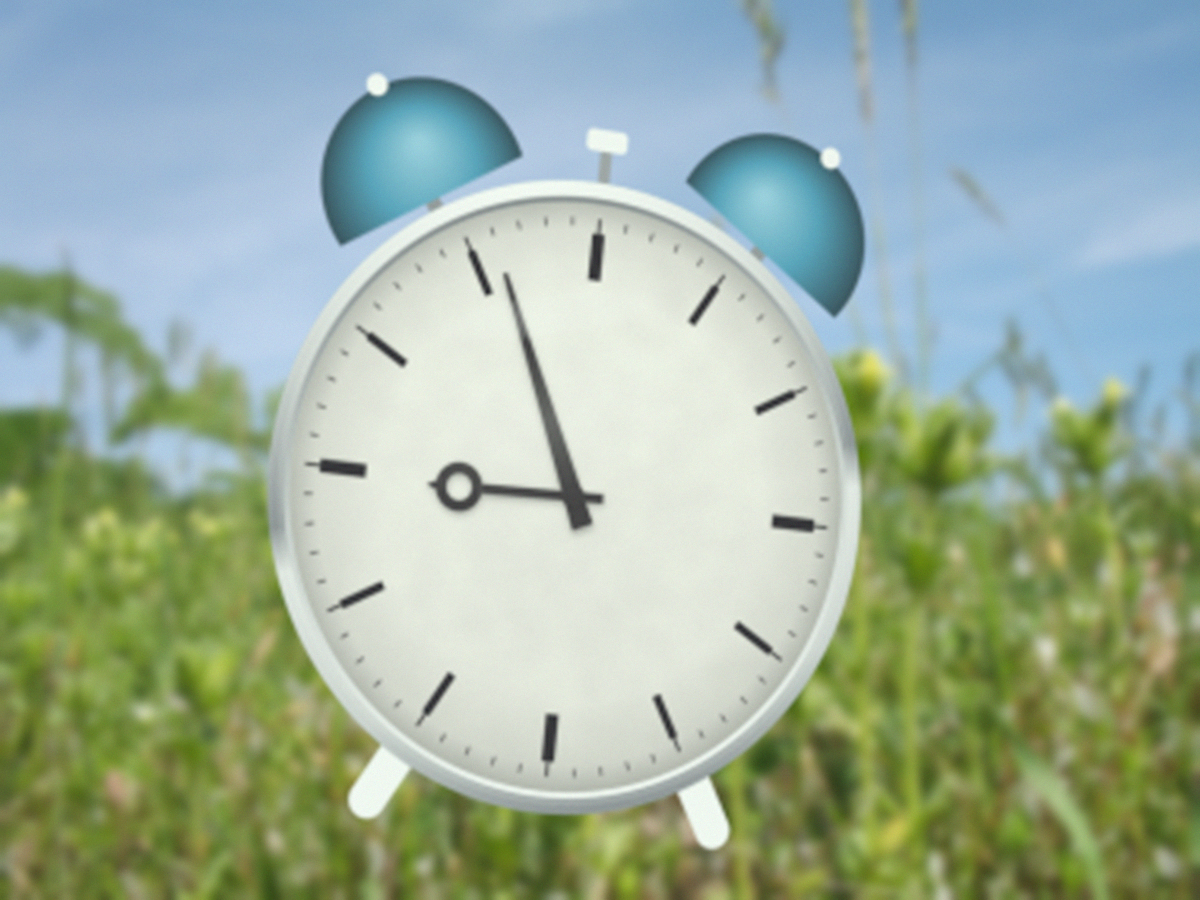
8:56
